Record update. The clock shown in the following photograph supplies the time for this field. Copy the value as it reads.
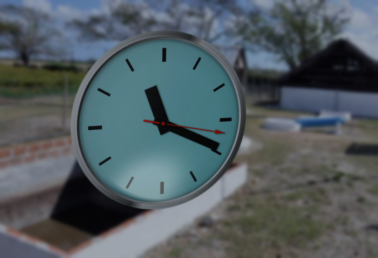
11:19:17
